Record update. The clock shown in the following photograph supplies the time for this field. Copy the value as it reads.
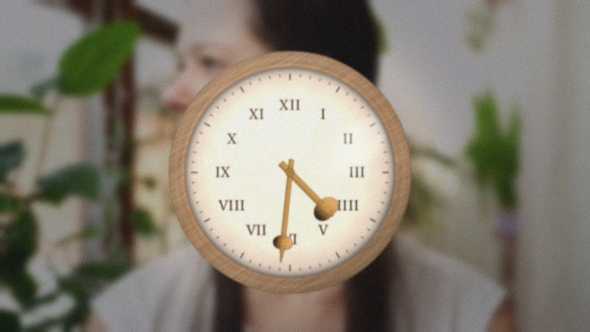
4:31
